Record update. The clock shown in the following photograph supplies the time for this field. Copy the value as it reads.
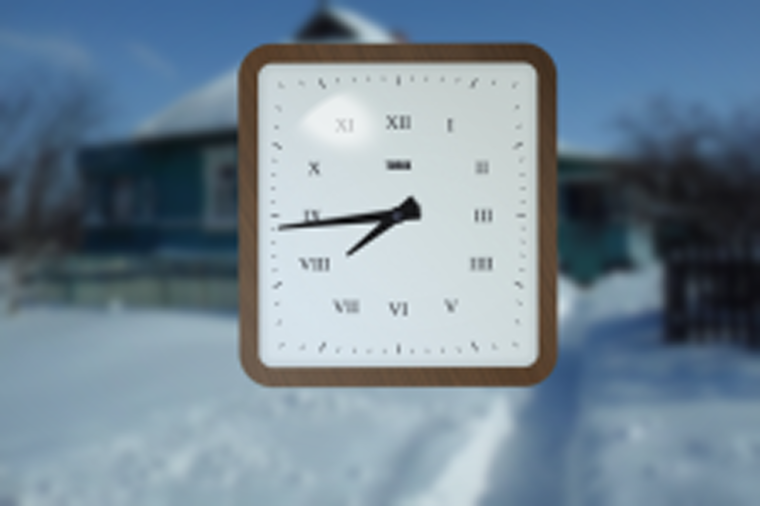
7:44
